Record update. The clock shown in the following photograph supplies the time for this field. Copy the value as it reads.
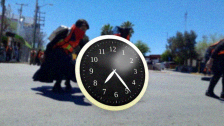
7:24
